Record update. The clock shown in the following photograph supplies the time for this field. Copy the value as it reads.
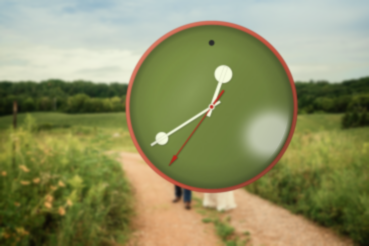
12:39:36
